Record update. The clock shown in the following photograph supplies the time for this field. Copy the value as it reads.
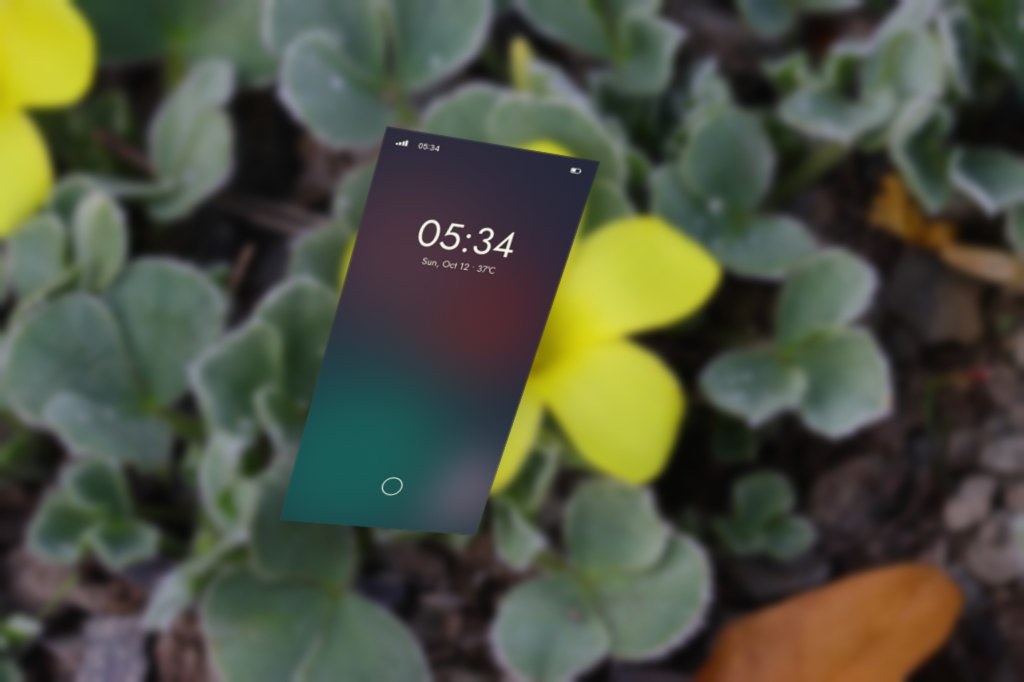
5:34
